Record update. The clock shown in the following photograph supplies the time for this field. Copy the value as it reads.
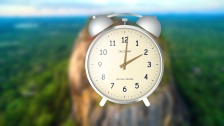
2:01
